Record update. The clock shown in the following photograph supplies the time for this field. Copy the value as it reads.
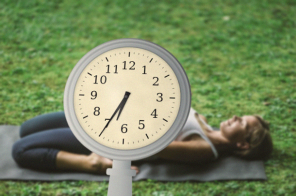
6:35
